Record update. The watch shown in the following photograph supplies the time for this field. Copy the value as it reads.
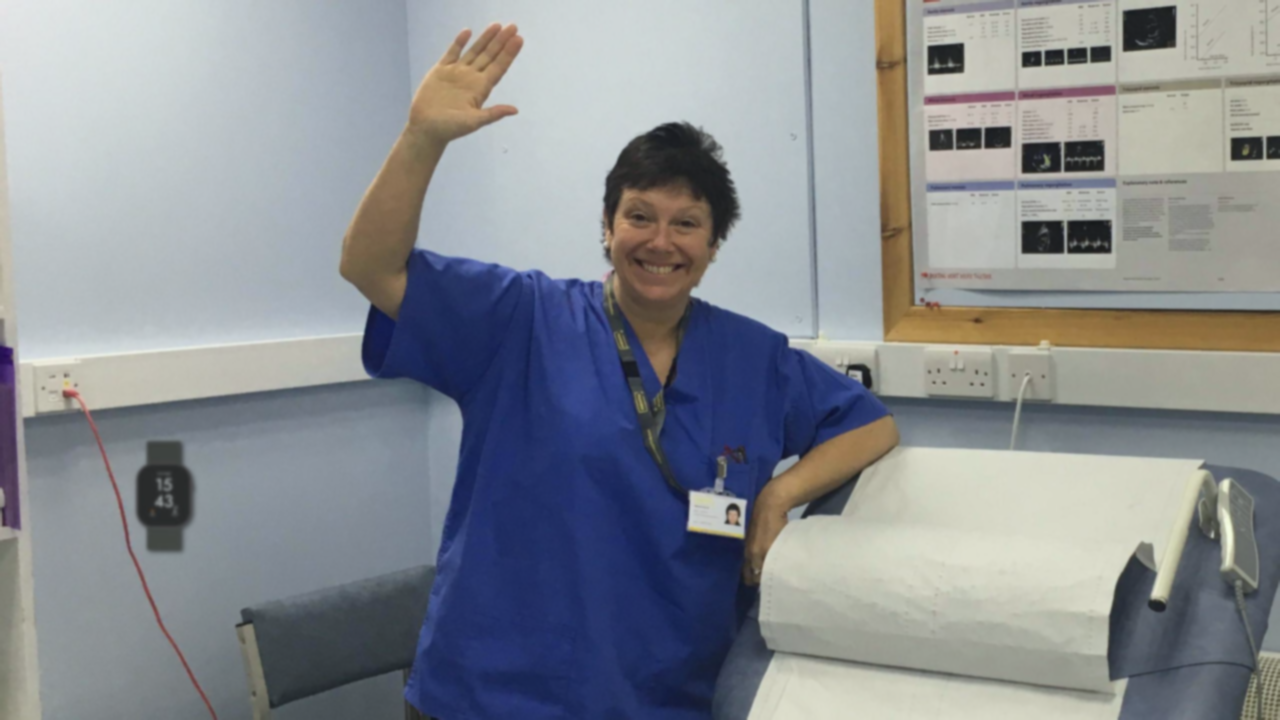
15:43
